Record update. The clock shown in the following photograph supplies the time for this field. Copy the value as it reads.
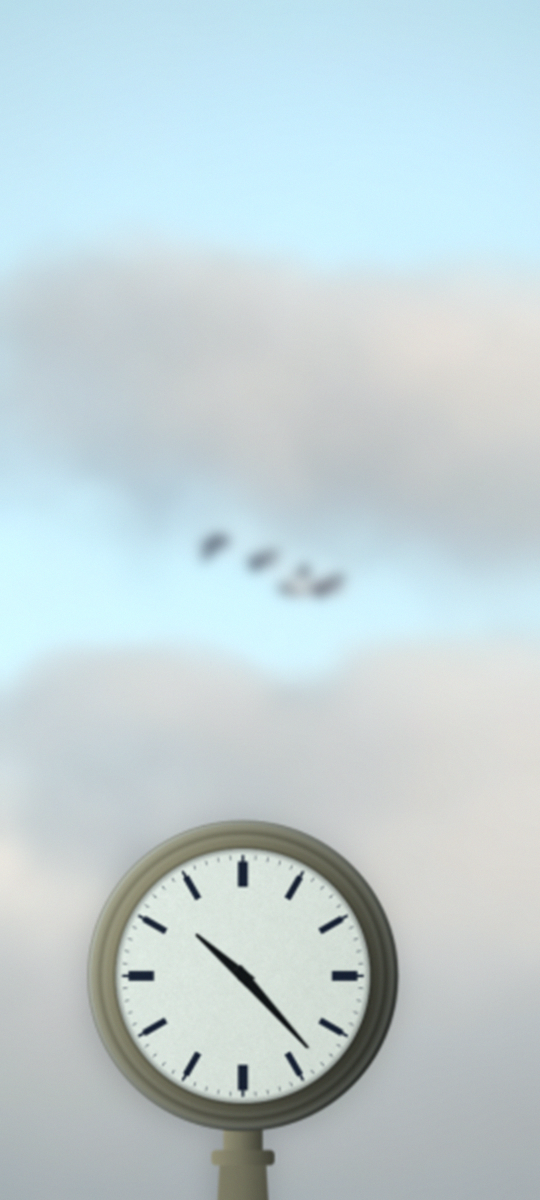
10:23
